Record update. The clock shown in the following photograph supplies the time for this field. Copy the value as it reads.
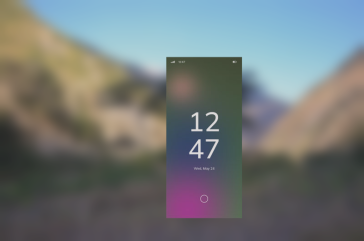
12:47
